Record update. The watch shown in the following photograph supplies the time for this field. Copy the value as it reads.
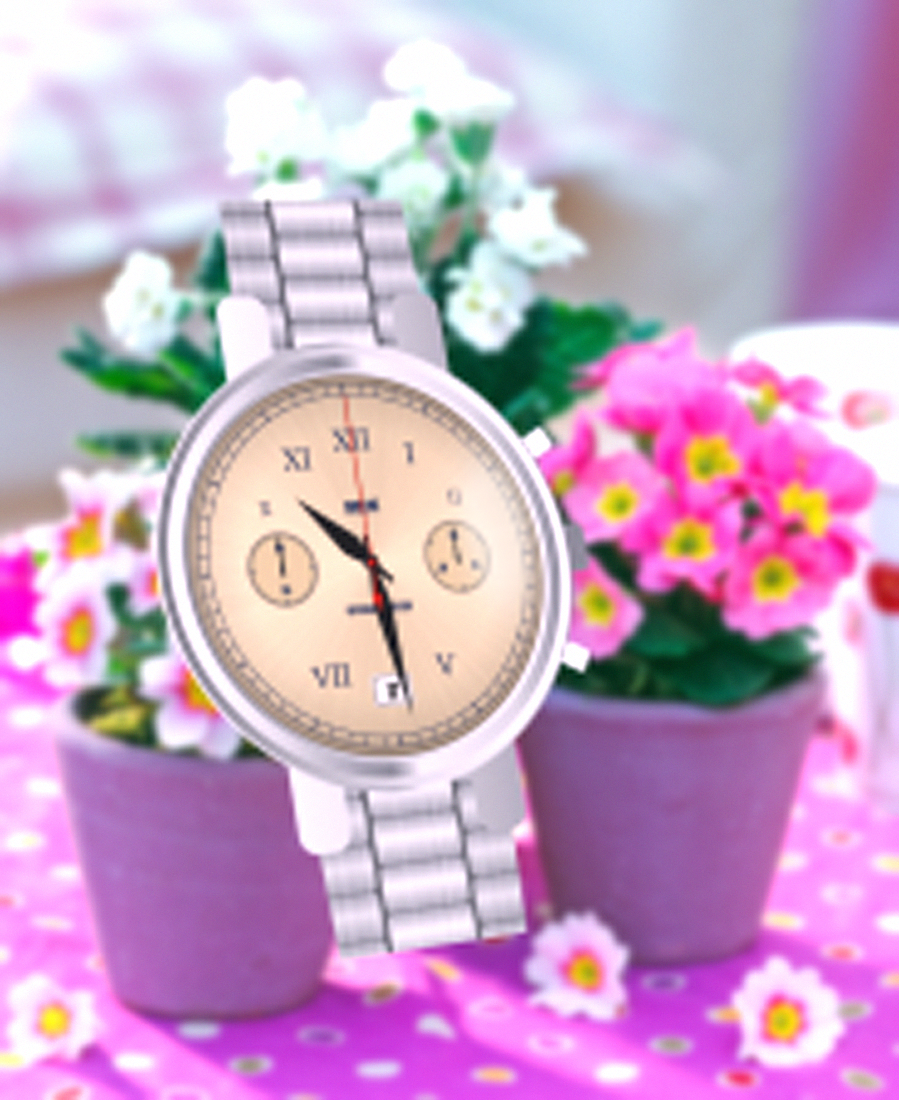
10:29
